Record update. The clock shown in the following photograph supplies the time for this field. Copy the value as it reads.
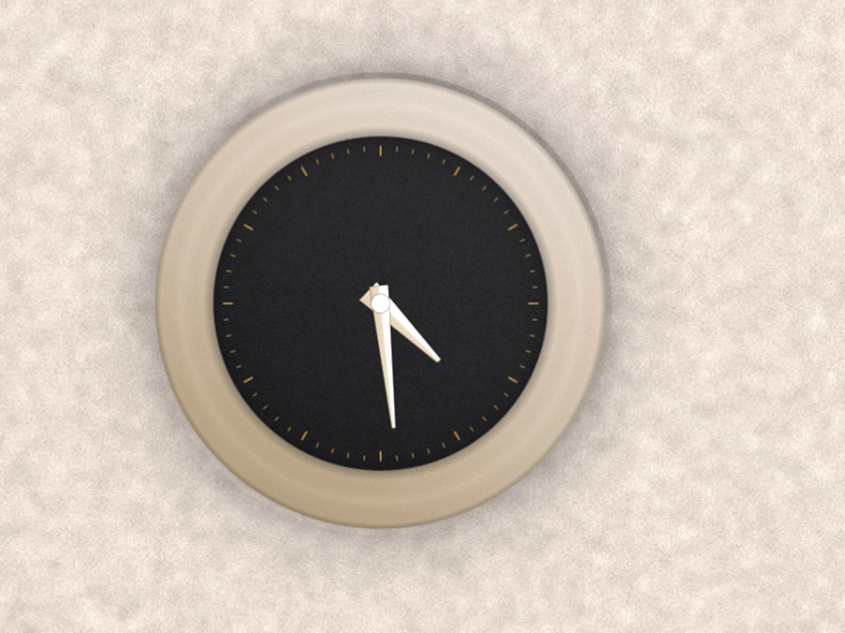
4:29
